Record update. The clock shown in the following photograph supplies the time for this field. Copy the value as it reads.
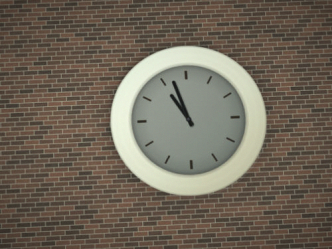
10:57
